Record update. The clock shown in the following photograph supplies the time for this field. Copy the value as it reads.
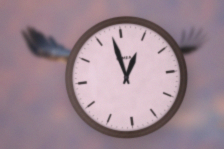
12:58
